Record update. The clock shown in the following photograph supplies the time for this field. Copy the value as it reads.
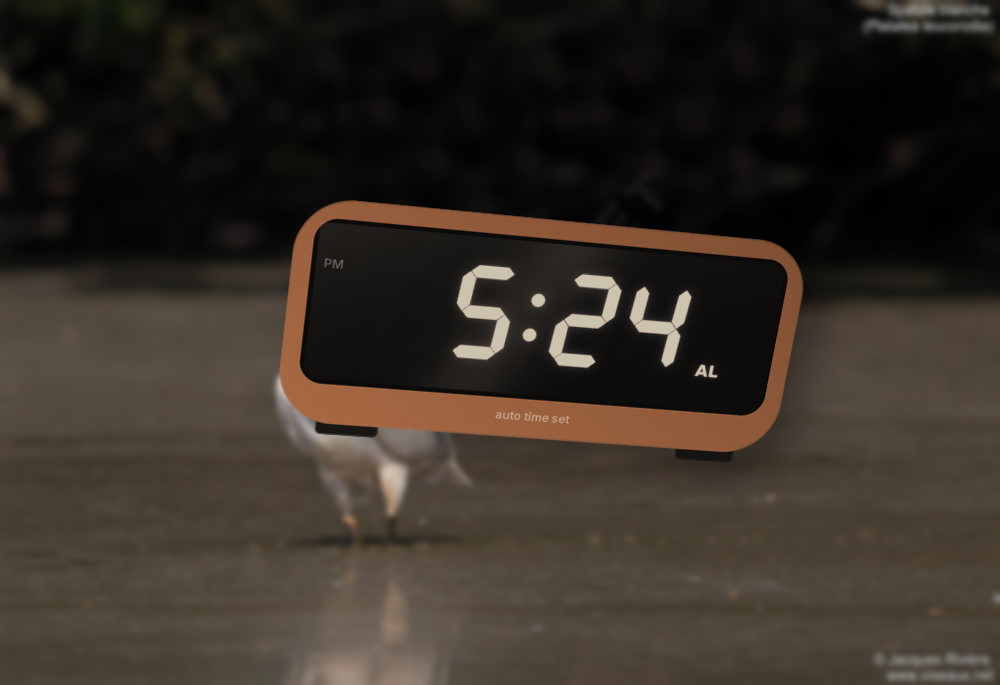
5:24
